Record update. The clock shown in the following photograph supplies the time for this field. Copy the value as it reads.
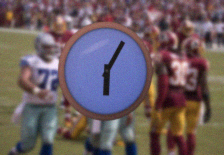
6:05
